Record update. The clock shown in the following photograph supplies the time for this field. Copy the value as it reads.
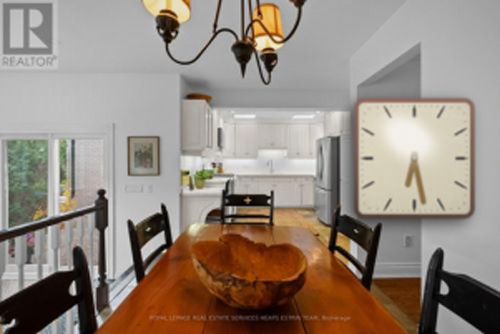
6:28
